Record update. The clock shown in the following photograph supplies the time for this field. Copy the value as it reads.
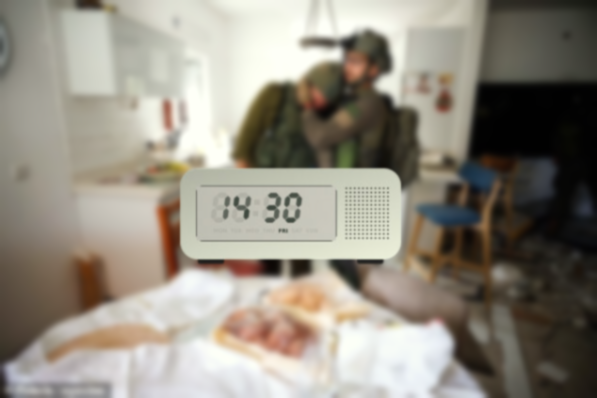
14:30
